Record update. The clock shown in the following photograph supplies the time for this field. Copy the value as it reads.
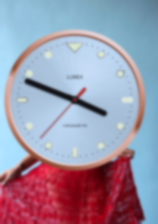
3:48:37
